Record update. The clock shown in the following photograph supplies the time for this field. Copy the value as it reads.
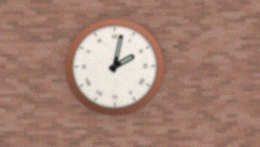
2:02
